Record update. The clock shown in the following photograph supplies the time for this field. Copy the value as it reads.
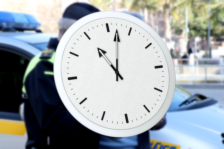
11:02
